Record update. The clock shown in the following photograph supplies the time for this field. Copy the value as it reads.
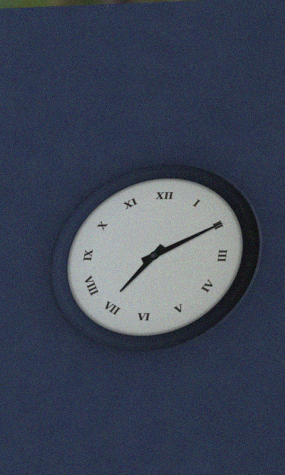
7:10
